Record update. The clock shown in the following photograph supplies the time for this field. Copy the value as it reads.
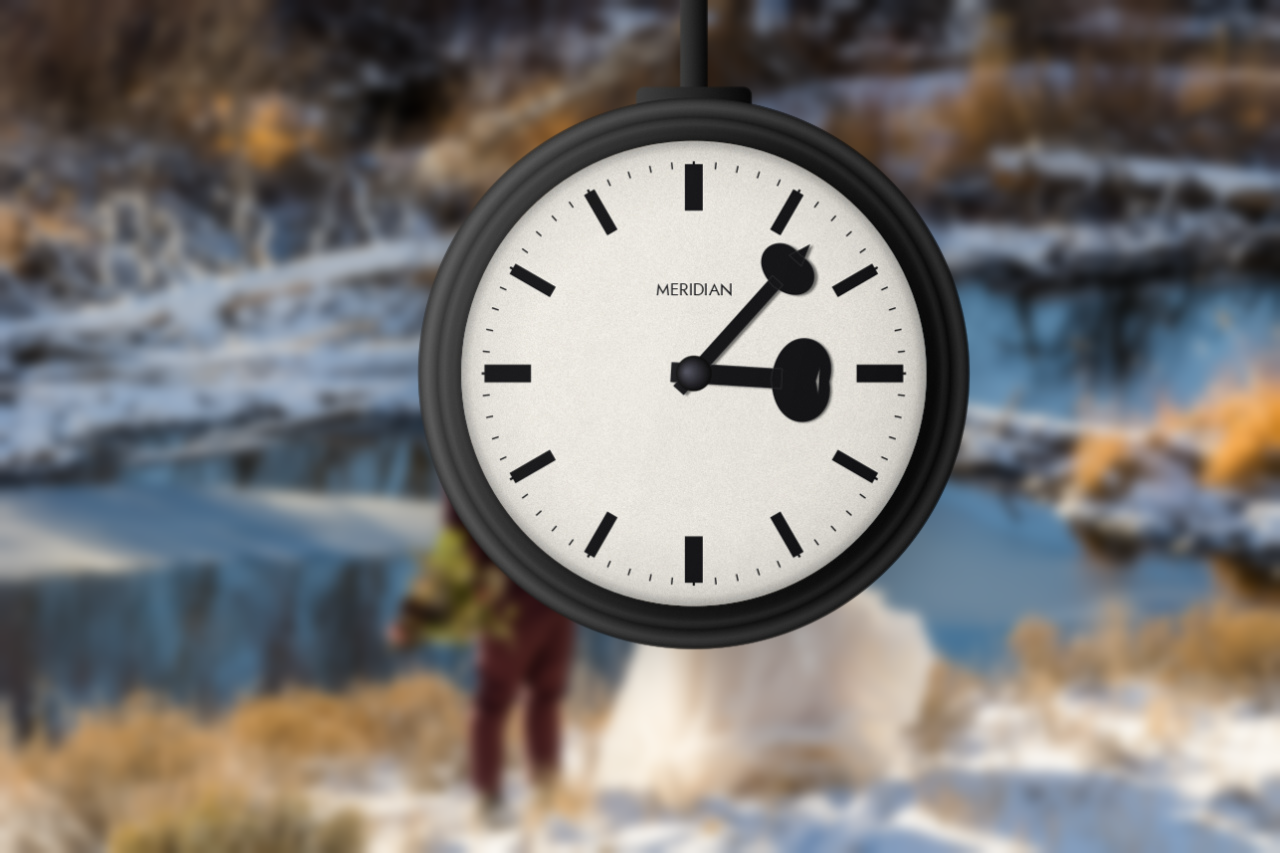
3:07
